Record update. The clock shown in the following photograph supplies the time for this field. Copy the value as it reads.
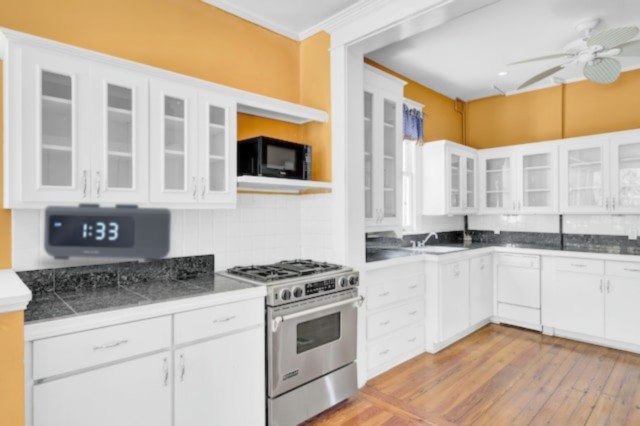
1:33
